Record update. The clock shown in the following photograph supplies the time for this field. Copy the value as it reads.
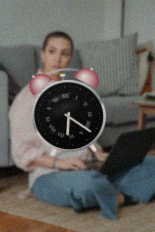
6:22
